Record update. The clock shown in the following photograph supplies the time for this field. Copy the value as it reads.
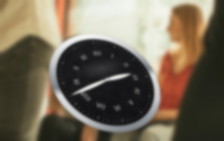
2:42
